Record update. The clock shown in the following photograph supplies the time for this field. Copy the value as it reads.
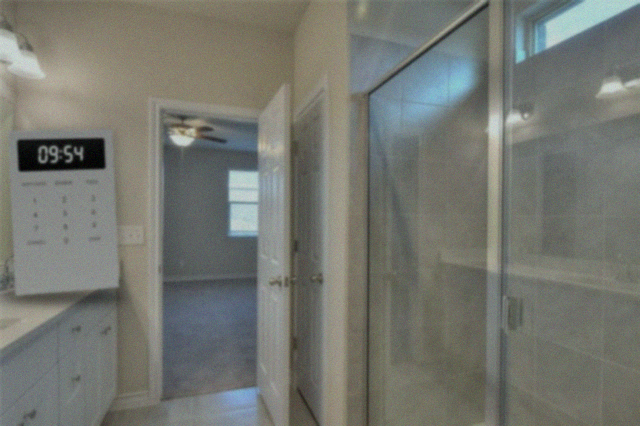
9:54
